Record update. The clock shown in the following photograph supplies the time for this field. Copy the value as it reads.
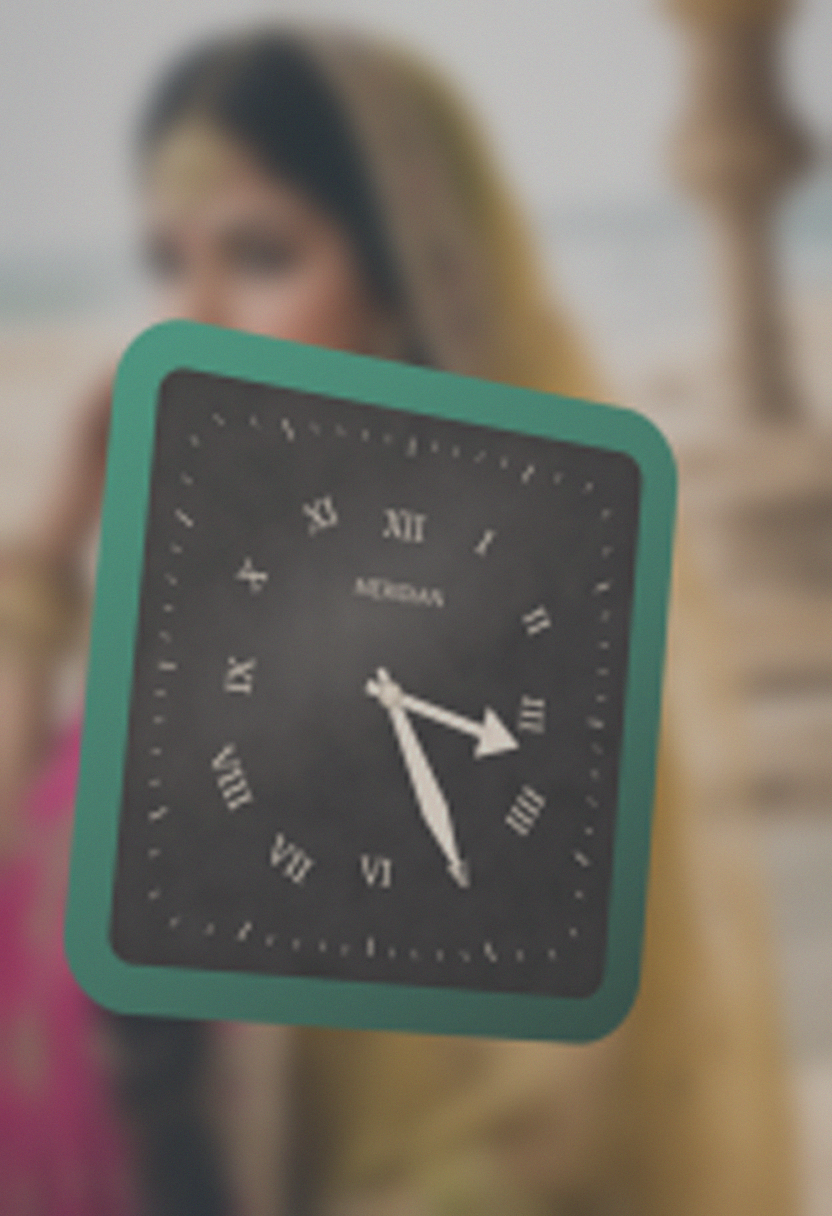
3:25
